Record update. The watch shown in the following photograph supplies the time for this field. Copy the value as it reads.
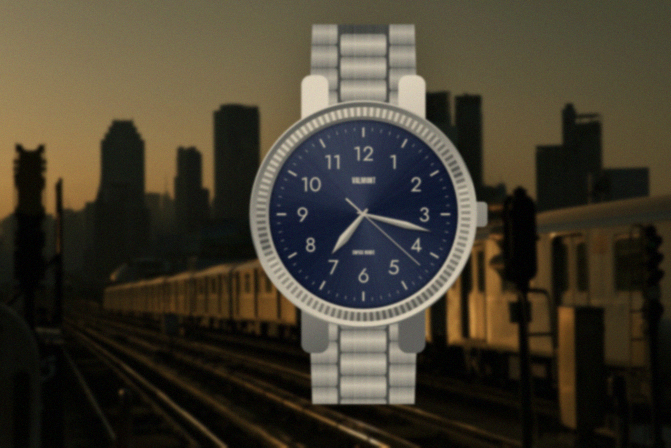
7:17:22
